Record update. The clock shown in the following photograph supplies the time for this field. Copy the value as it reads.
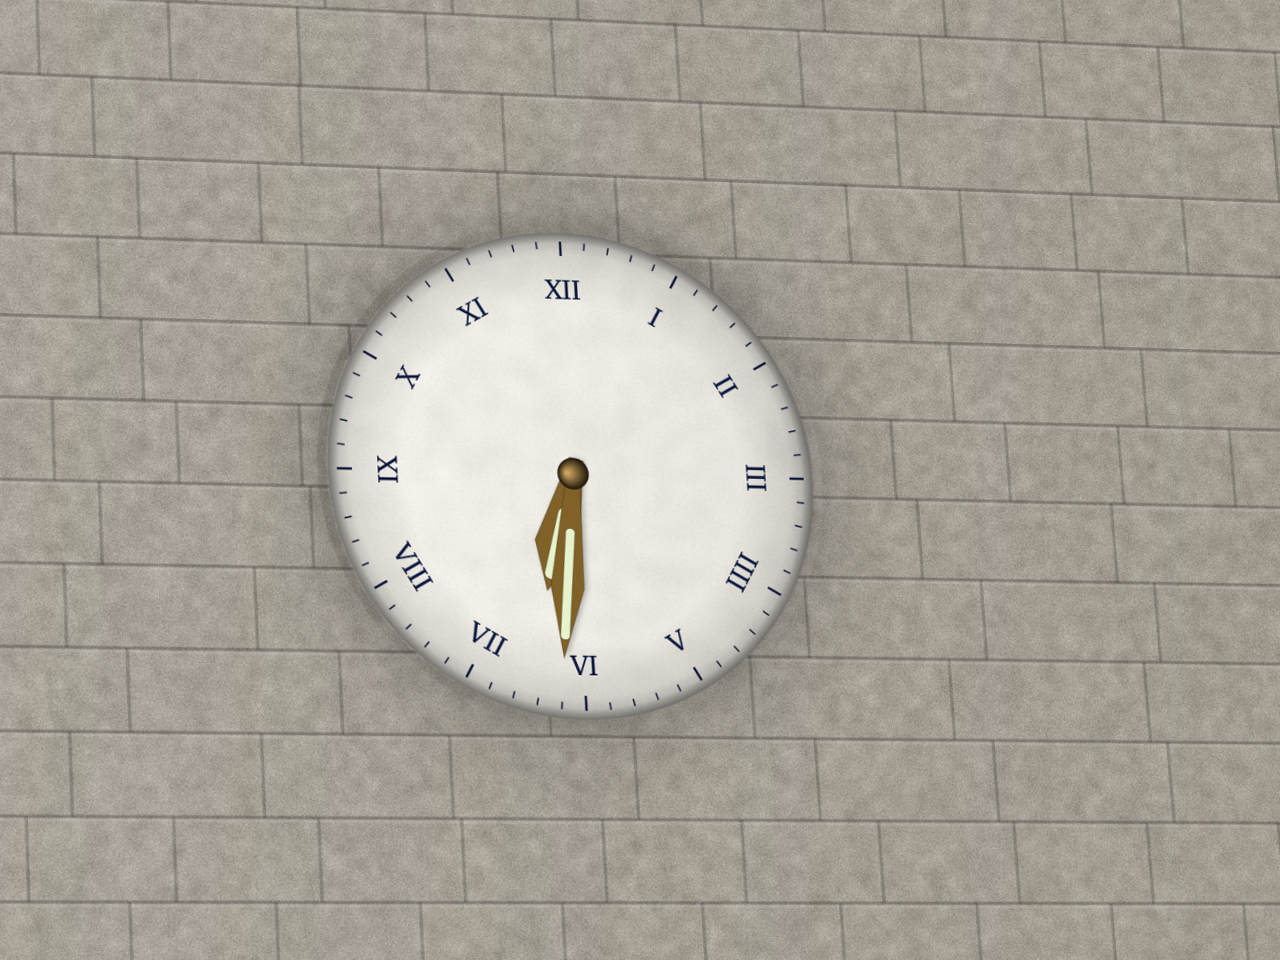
6:31
